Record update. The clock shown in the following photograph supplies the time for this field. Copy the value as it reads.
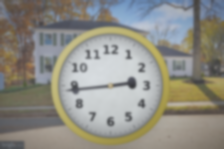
2:44
